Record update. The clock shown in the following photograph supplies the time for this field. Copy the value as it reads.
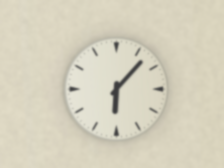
6:07
